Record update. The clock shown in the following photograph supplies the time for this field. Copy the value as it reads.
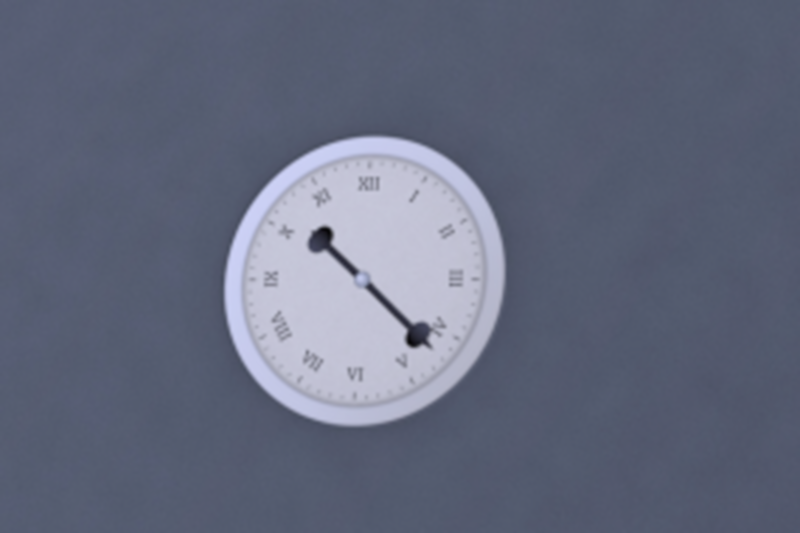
10:22
